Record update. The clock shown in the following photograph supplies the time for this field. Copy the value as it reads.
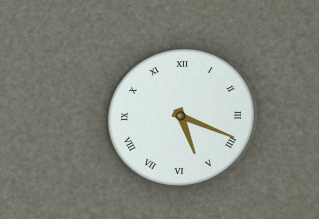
5:19
